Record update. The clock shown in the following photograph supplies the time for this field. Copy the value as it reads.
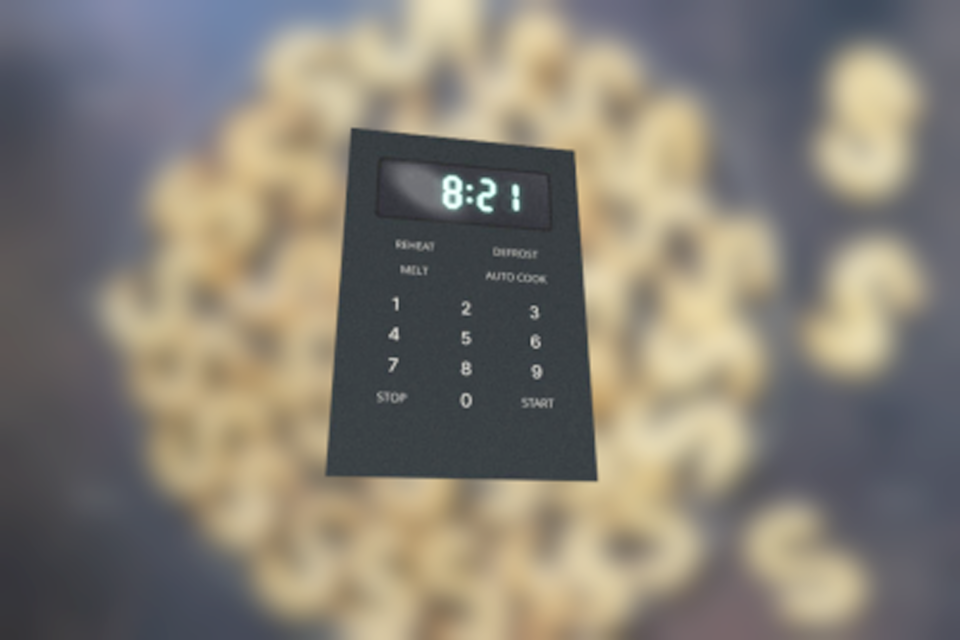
8:21
